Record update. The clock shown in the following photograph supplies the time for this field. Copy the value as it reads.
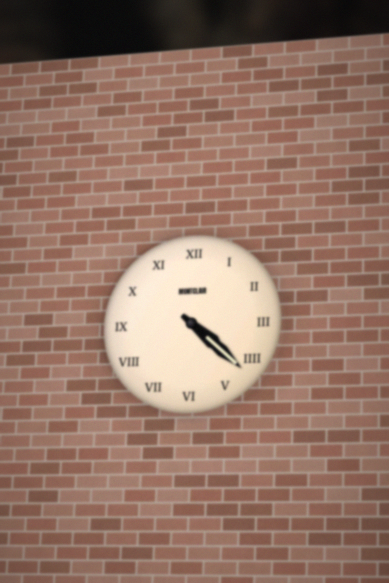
4:22
